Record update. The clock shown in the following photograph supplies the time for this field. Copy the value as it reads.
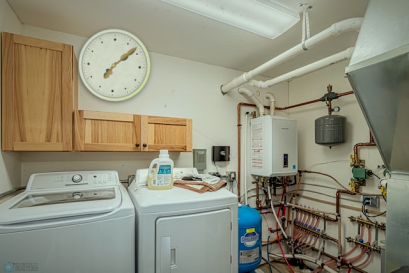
7:08
